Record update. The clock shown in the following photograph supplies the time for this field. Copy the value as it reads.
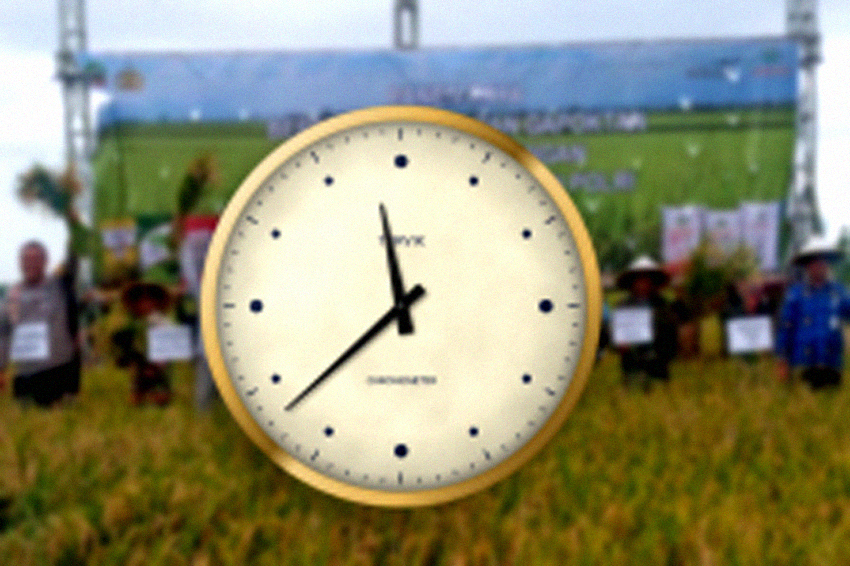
11:38
